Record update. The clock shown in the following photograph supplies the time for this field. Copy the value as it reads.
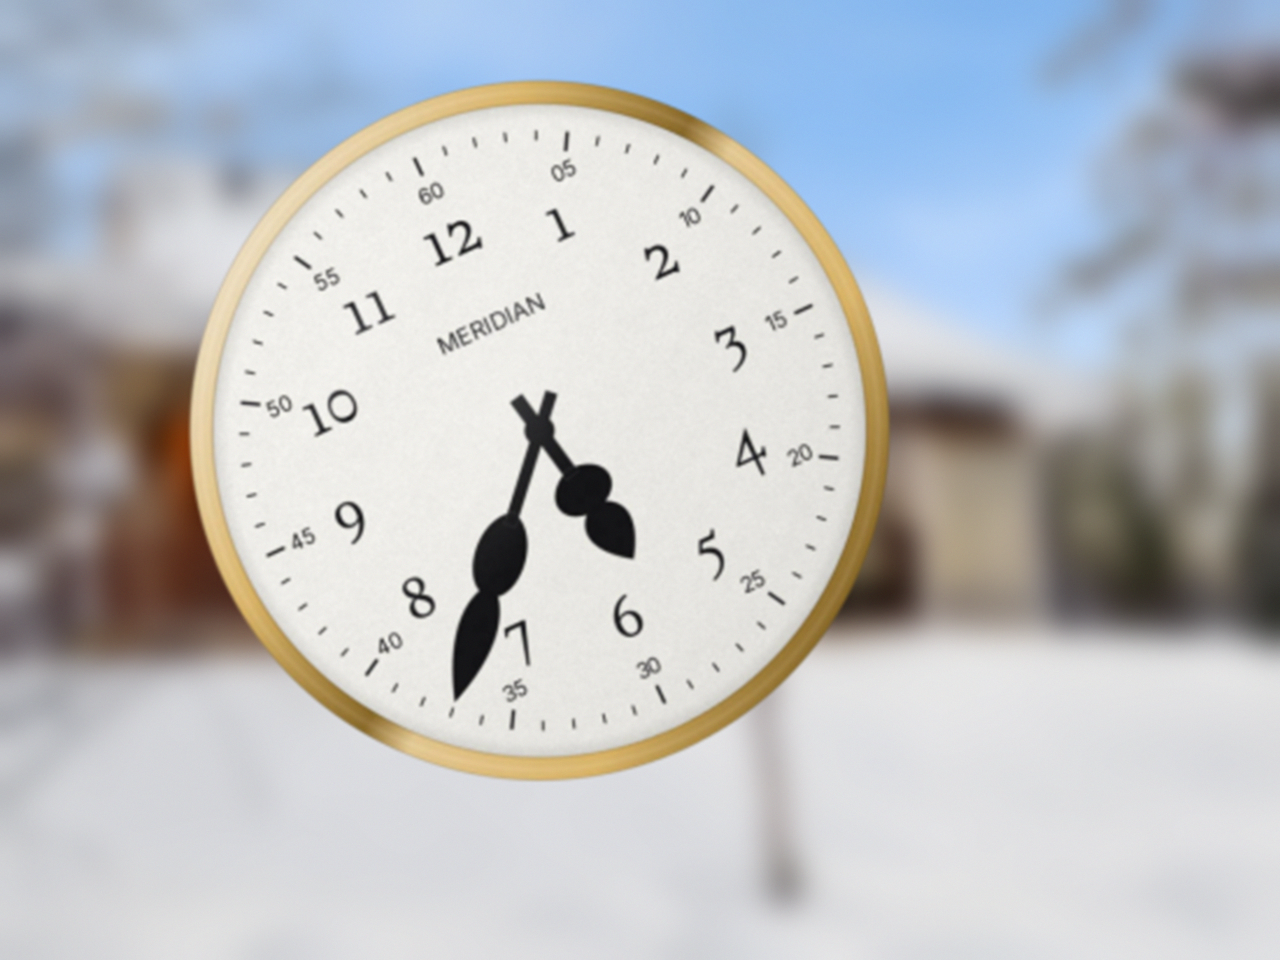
5:37
